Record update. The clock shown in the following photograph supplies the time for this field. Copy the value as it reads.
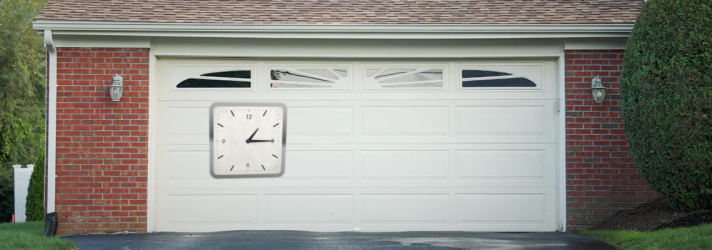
1:15
